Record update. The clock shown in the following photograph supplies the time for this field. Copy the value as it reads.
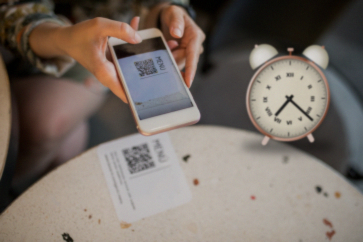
7:22
